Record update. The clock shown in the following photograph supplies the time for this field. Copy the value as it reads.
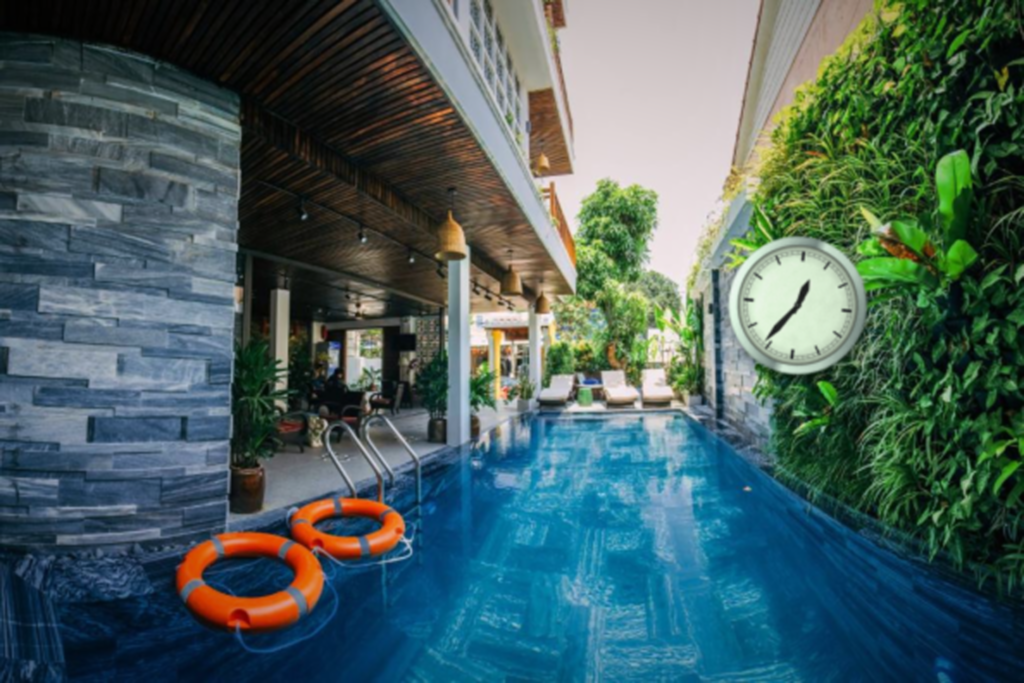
12:36
